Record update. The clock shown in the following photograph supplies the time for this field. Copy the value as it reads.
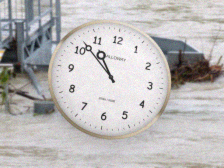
10:52
